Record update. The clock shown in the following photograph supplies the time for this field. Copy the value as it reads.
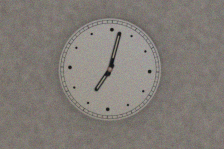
7:02
